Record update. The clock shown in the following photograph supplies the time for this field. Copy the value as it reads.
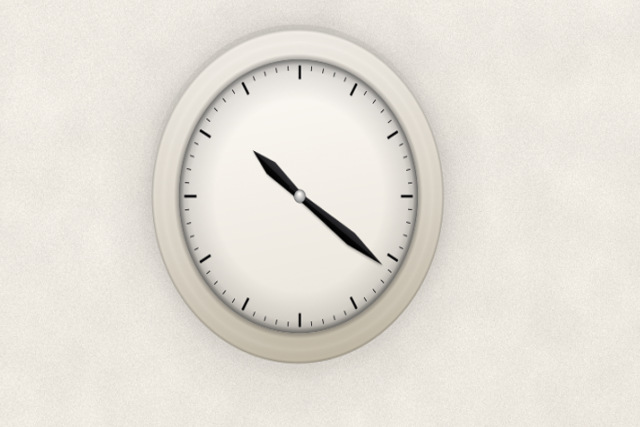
10:21
